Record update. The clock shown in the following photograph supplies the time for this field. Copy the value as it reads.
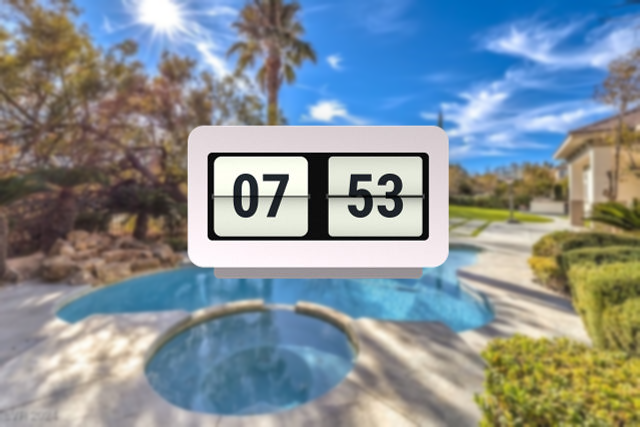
7:53
